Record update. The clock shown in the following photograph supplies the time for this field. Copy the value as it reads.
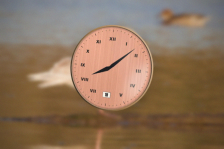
8:08
